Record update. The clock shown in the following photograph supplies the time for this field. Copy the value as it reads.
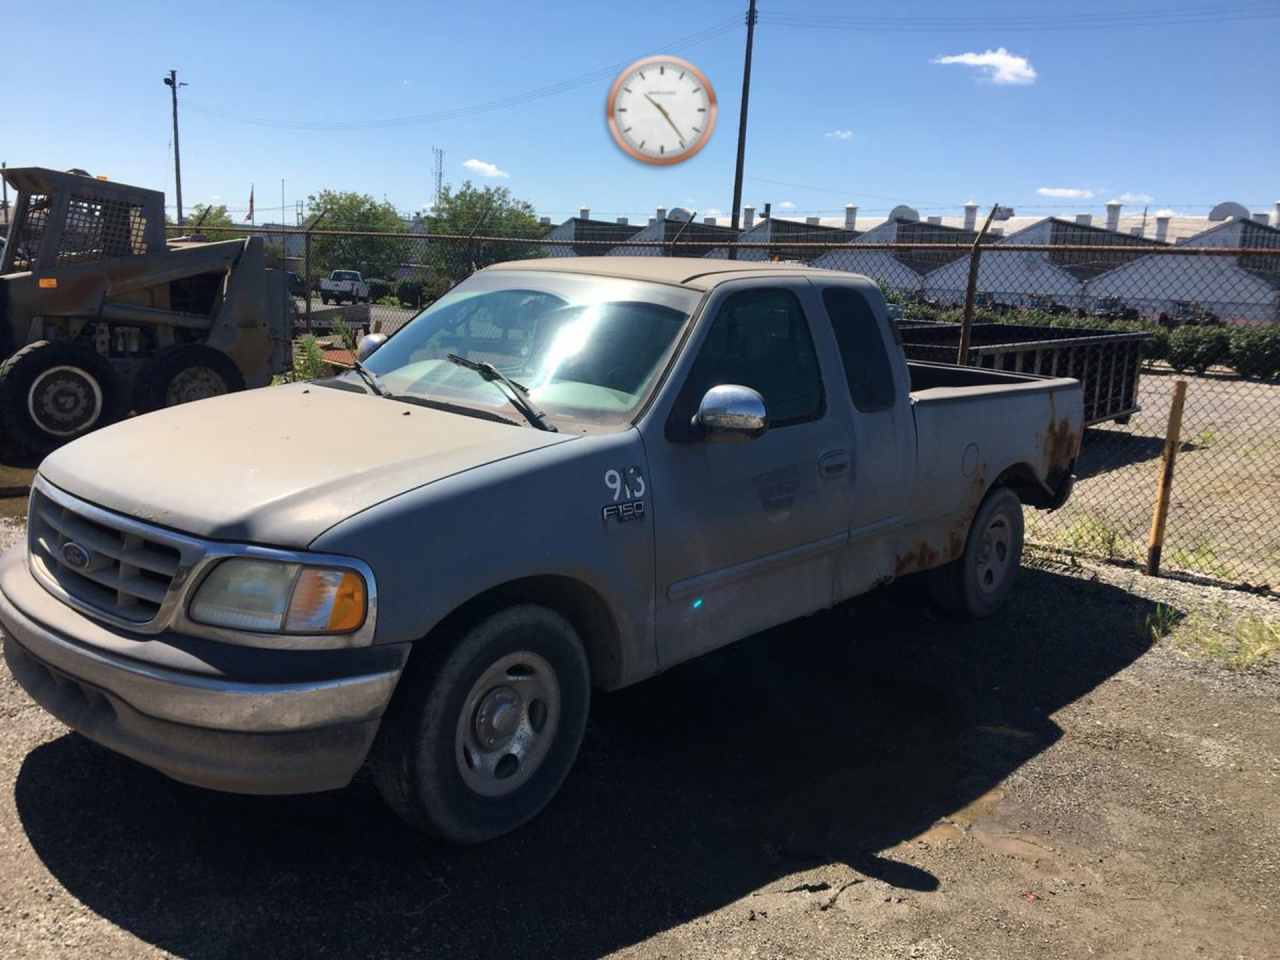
10:24
